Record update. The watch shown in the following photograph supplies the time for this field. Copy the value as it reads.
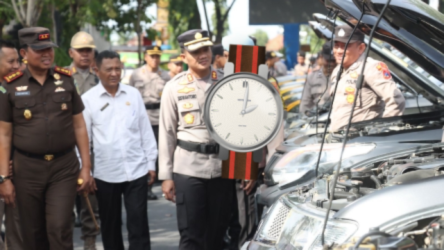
2:01
